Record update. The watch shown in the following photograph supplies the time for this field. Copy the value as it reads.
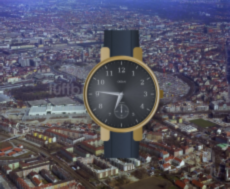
6:46
